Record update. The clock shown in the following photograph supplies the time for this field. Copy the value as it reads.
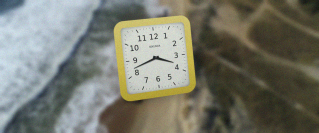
3:42
